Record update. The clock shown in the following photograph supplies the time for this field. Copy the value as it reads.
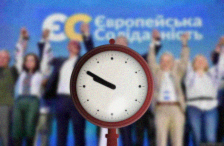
9:50
